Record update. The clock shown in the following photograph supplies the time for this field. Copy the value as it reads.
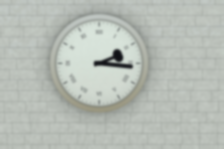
2:16
